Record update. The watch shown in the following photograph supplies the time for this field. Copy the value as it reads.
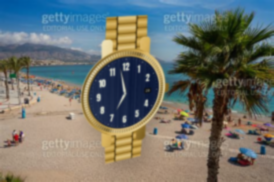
6:58
